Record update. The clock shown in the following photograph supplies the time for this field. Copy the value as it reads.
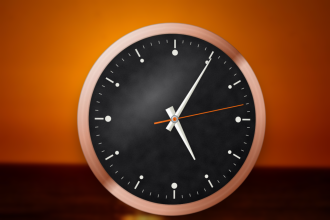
5:05:13
